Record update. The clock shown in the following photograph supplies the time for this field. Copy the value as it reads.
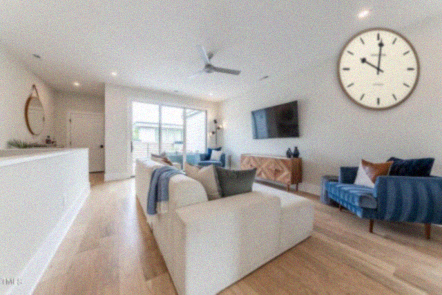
10:01
